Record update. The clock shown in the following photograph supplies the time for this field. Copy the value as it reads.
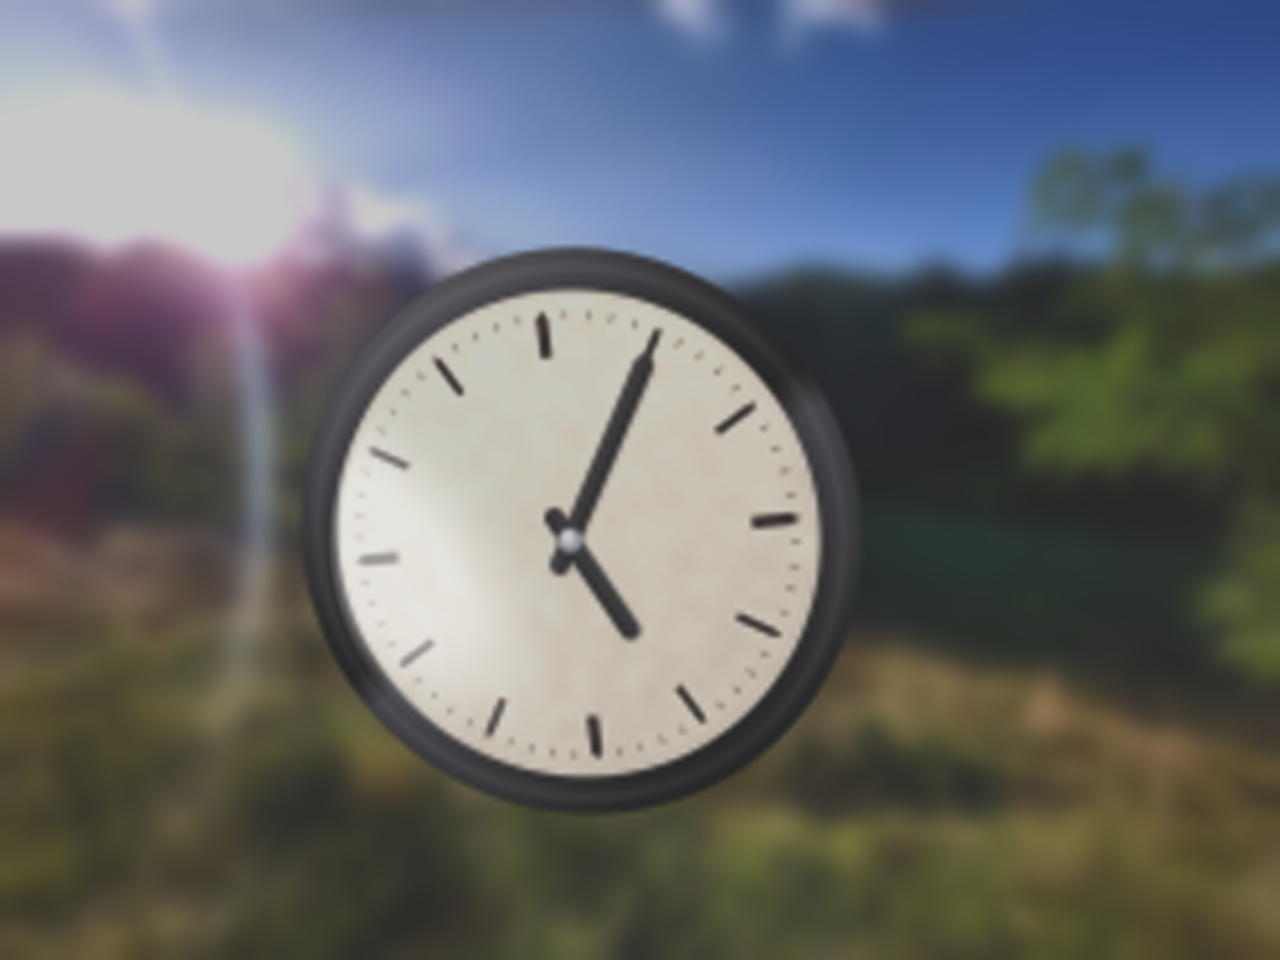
5:05
